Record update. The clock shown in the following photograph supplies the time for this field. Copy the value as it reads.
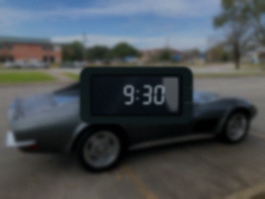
9:30
